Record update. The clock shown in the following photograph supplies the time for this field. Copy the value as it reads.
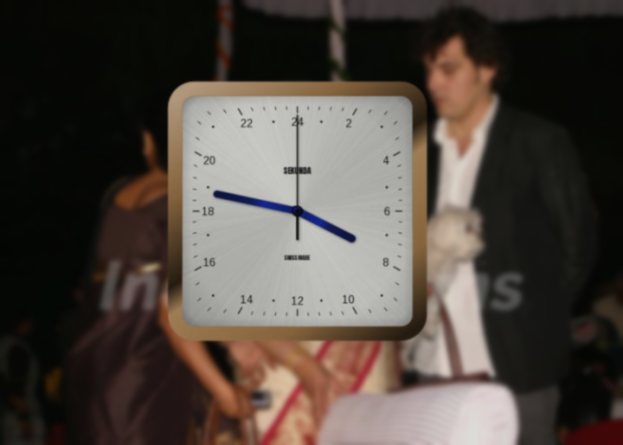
7:47:00
